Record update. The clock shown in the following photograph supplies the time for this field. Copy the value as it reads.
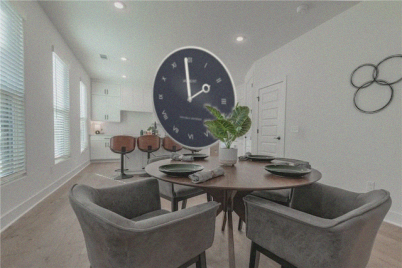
1:59
